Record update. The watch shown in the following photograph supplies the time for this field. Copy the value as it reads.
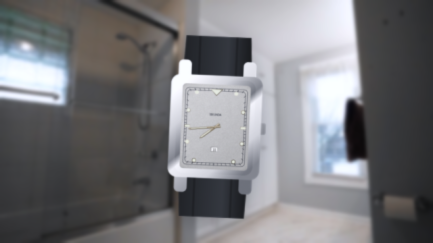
7:44
